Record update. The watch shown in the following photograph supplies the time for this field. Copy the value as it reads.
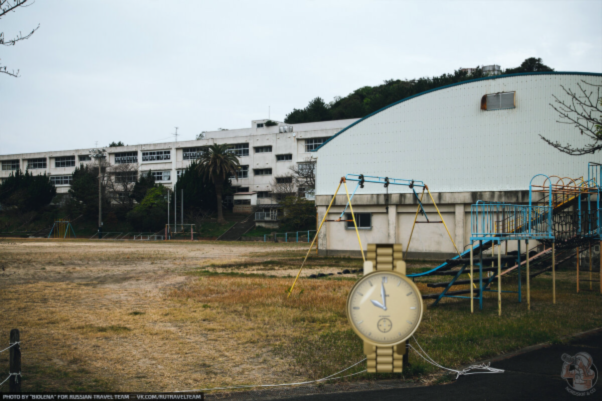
9:59
